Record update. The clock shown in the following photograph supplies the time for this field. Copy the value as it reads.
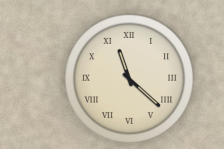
11:22
